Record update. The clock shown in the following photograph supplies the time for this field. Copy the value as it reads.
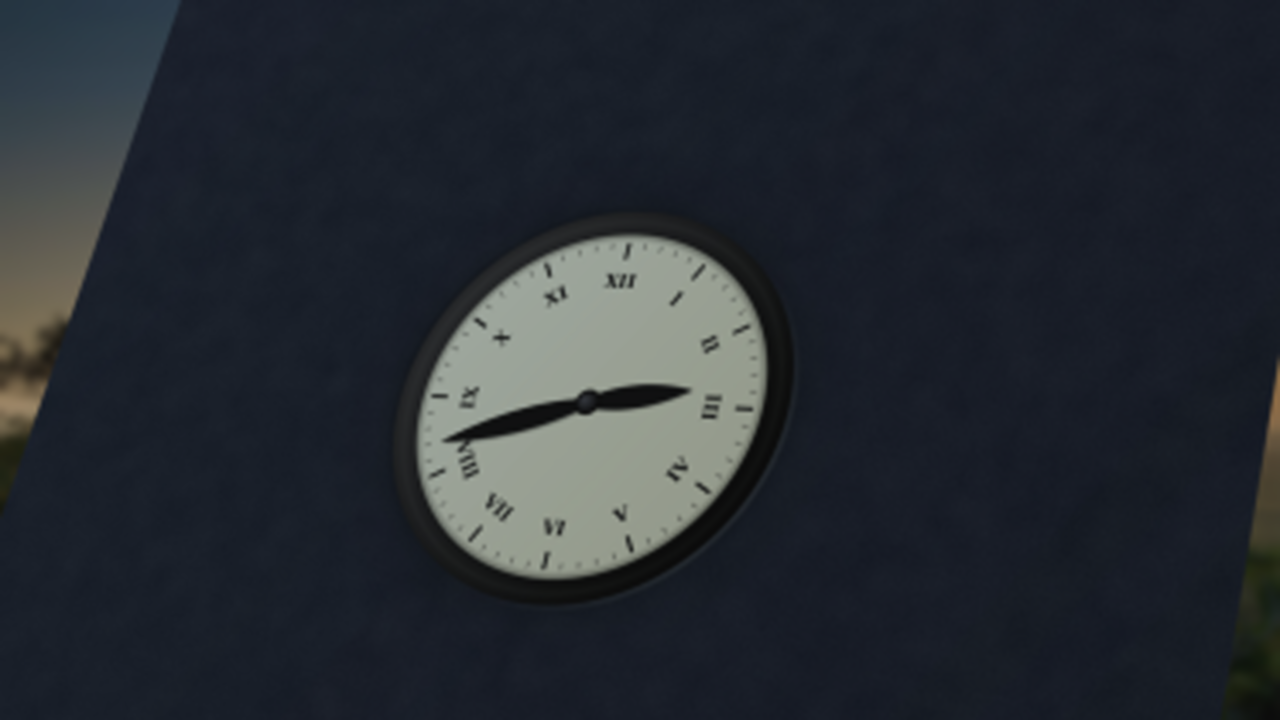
2:42
